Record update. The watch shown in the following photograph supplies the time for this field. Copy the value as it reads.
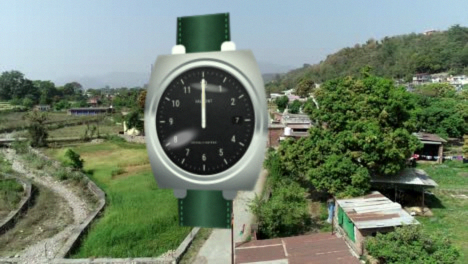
12:00
